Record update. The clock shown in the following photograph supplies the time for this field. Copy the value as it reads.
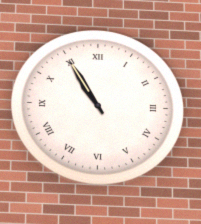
10:55
